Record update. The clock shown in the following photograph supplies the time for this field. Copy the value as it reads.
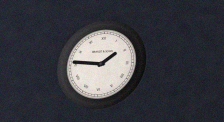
1:46
